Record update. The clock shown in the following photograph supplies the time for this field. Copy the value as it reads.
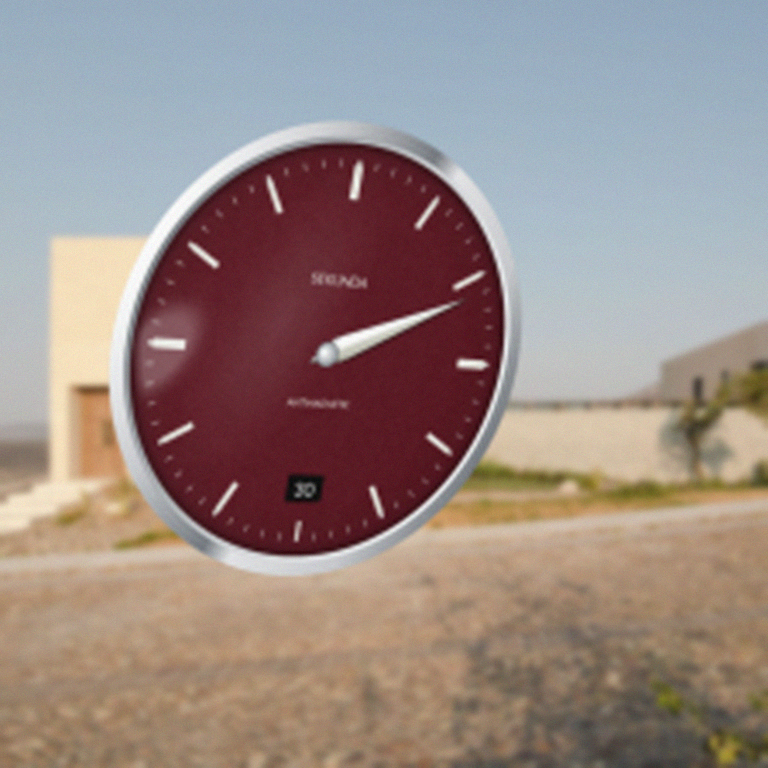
2:11
